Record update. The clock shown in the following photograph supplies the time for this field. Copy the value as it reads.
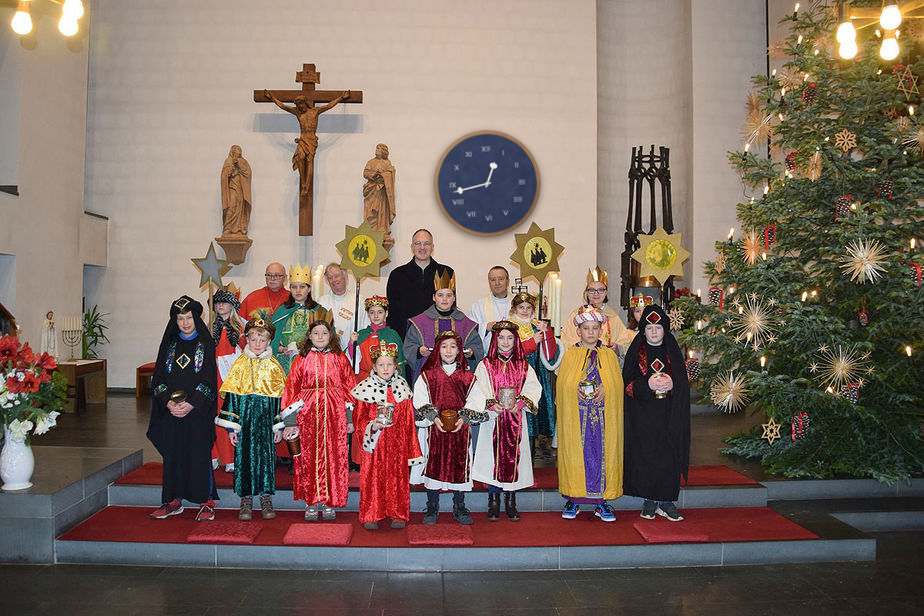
12:43
